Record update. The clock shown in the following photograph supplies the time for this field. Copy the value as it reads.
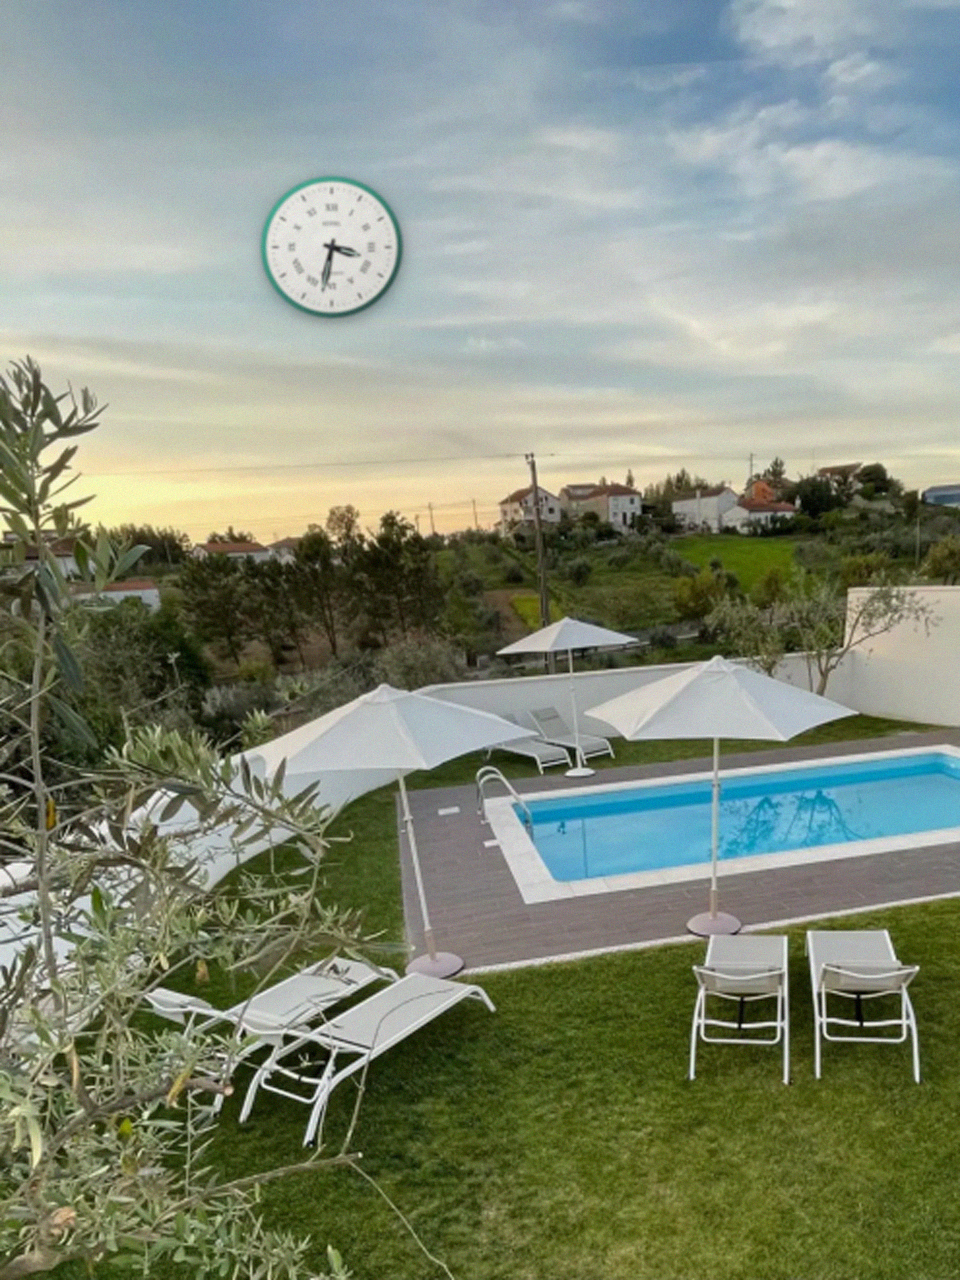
3:32
